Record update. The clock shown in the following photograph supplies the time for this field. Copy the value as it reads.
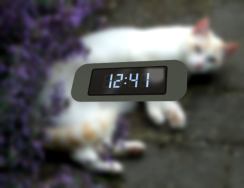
12:41
